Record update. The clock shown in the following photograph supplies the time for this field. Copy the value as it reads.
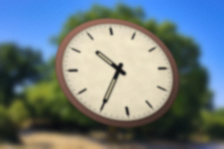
10:35
